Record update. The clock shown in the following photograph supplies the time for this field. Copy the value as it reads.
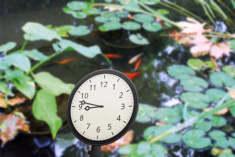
8:47
